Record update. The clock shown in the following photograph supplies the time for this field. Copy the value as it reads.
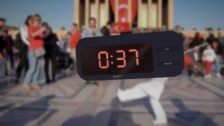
0:37
